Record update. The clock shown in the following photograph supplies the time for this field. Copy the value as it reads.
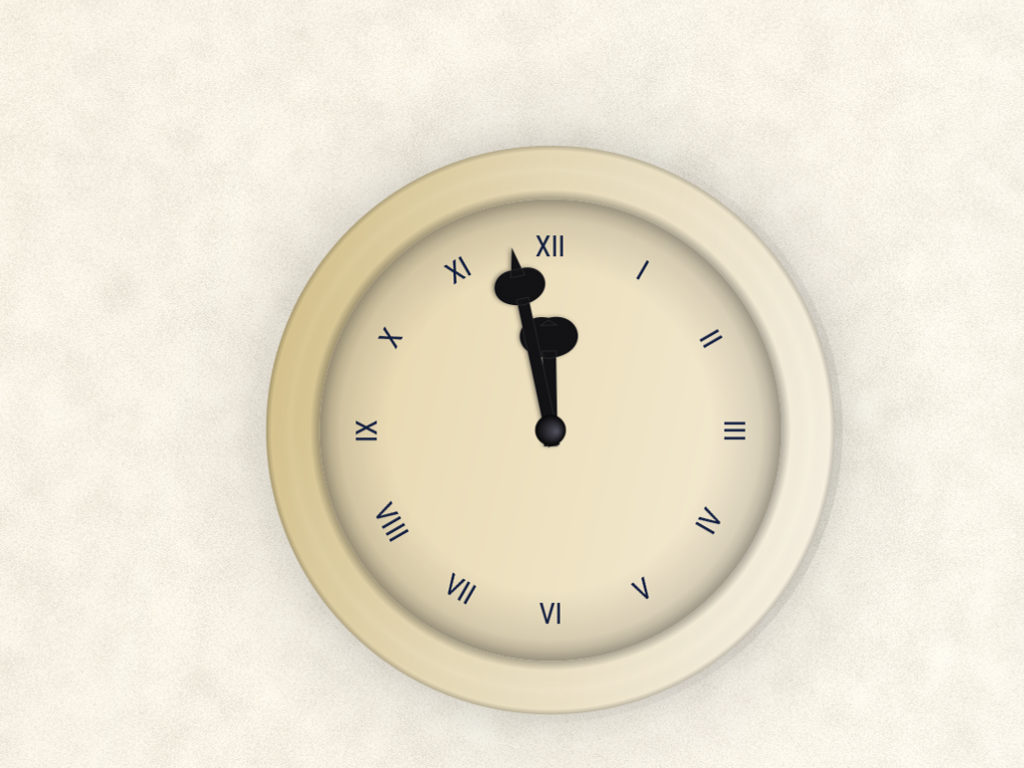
11:58
